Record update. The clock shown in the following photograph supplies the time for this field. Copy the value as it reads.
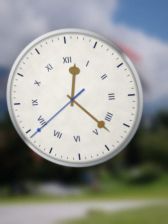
12:22:39
